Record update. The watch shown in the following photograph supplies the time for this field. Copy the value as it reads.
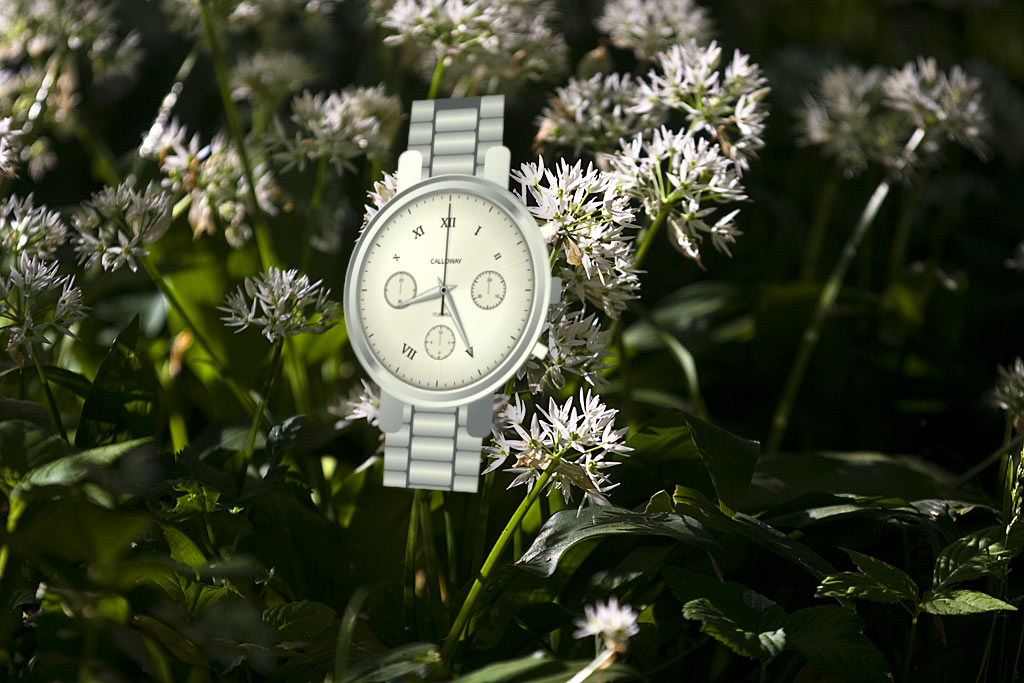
8:25
